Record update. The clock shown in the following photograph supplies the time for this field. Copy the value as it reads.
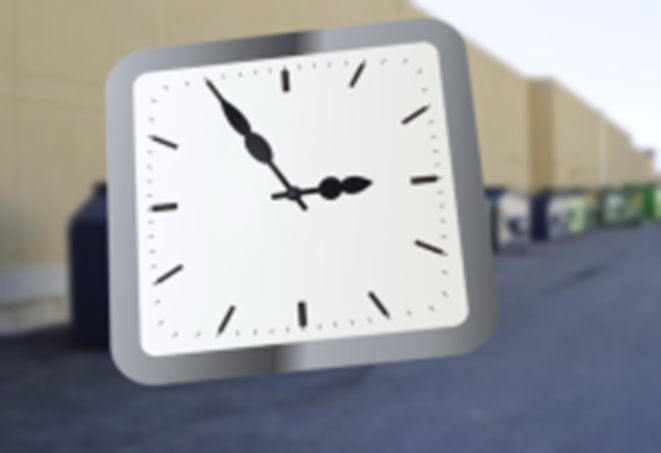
2:55
